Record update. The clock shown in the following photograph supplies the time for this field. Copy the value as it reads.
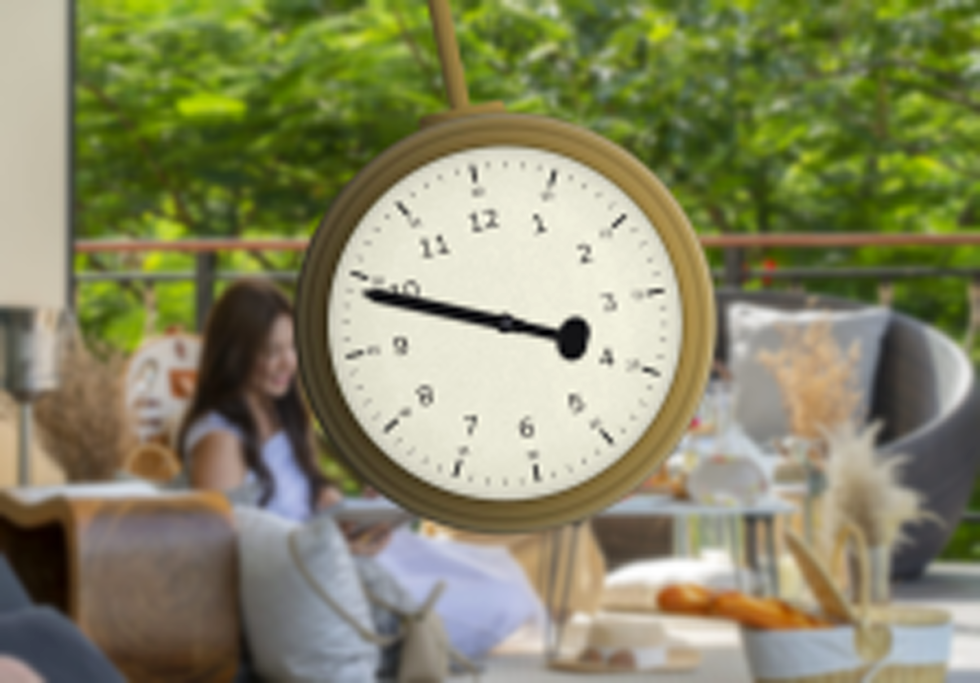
3:49
